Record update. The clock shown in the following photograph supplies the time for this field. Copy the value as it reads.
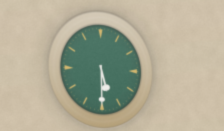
5:30
